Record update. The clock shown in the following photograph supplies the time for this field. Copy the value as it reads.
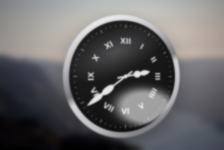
2:39
